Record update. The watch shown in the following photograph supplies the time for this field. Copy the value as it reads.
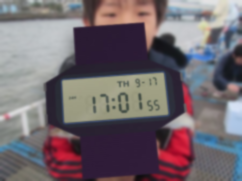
17:01:55
